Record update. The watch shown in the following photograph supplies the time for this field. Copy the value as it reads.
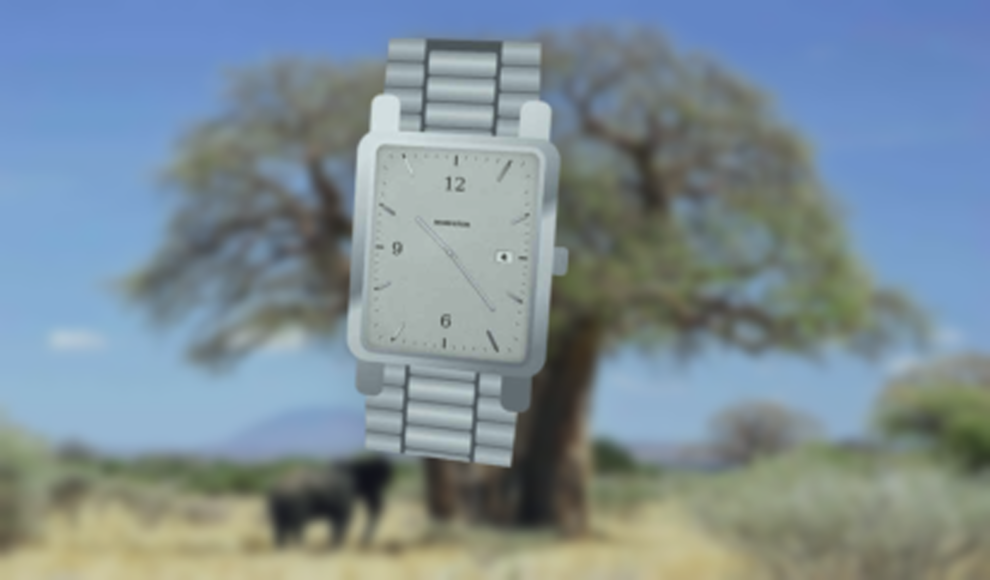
10:23
